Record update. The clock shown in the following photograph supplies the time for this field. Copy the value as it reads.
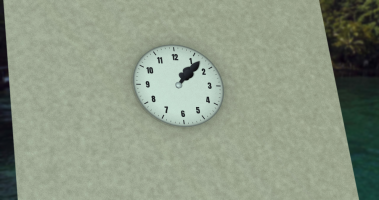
1:07
